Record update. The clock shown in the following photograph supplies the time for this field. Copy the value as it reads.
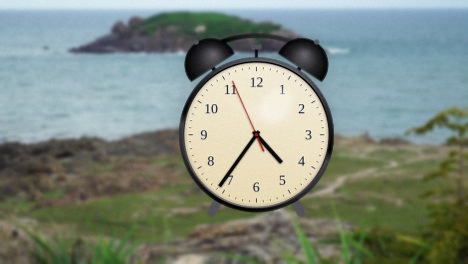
4:35:56
